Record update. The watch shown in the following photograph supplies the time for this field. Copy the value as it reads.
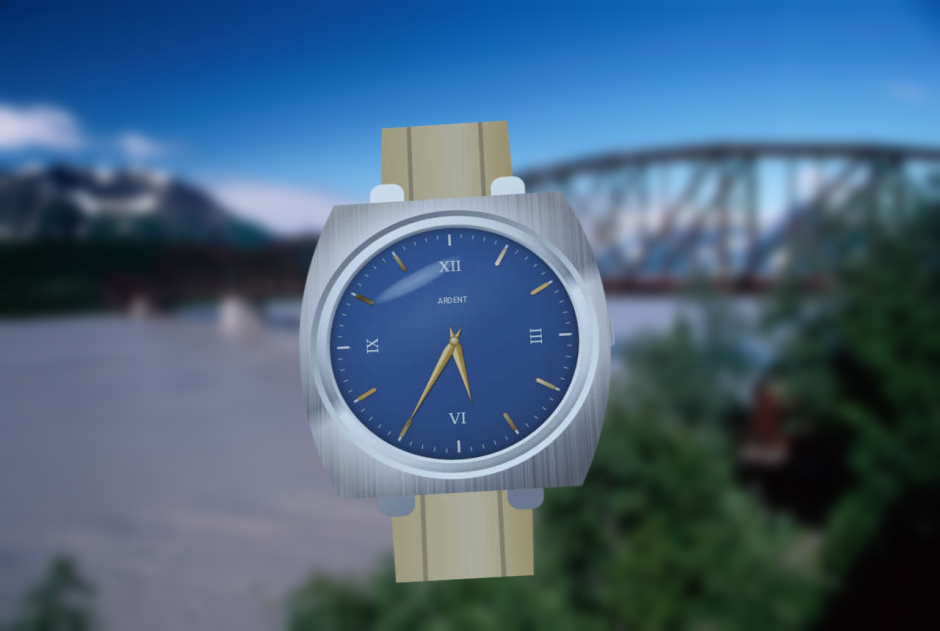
5:35
